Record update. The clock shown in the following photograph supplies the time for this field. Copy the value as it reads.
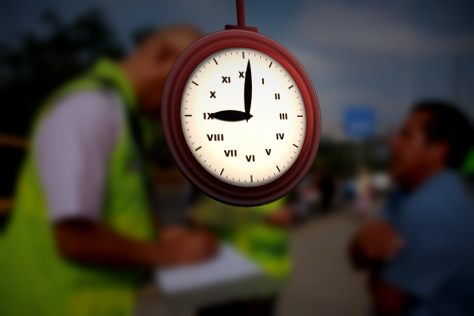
9:01
